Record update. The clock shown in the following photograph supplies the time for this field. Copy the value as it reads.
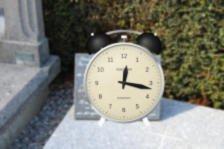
12:17
